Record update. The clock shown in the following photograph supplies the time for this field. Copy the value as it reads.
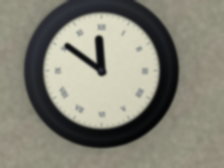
11:51
